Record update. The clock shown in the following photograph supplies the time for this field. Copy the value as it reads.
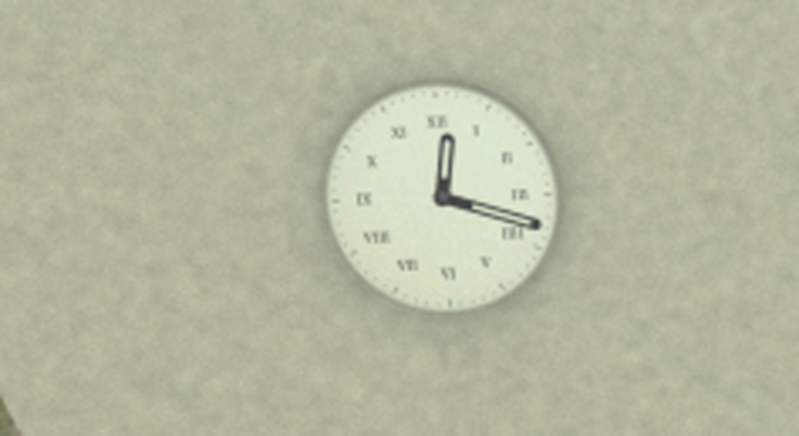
12:18
